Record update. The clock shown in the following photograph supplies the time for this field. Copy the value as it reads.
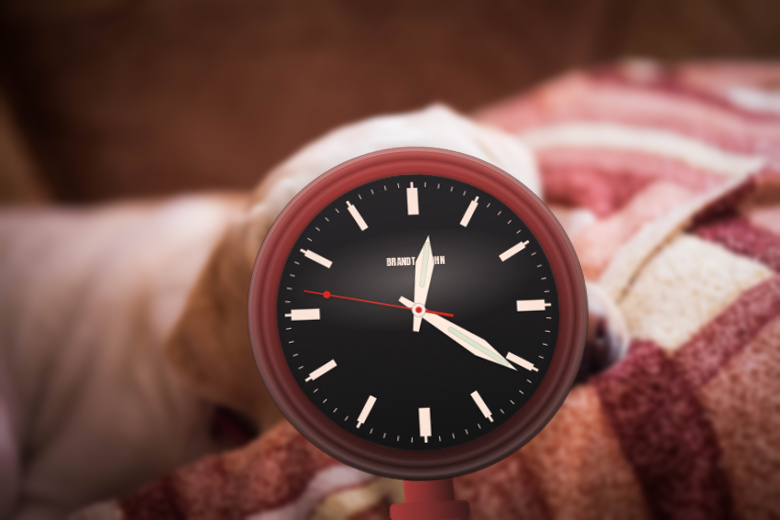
12:20:47
